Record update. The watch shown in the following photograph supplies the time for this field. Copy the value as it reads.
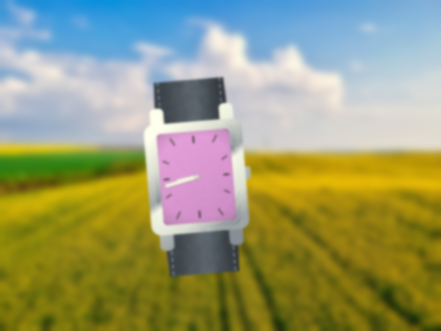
8:43
